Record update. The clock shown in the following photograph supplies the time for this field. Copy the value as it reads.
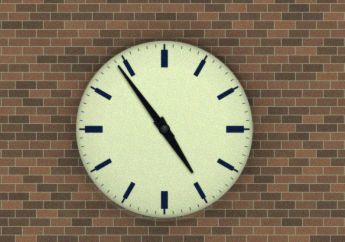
4:54
